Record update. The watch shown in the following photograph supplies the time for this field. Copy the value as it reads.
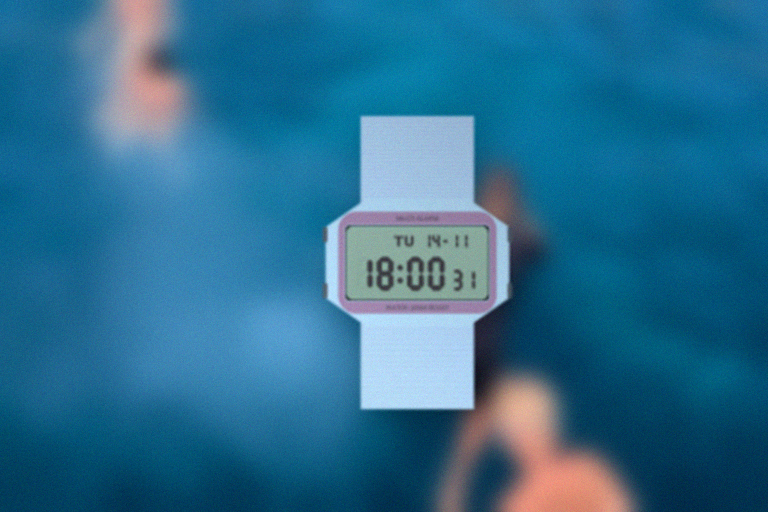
18:00:31
